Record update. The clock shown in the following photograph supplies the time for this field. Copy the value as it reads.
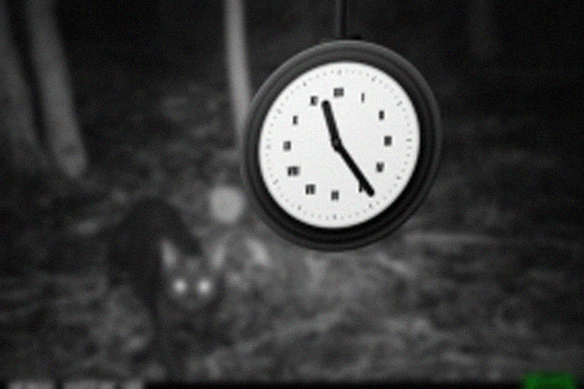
11:24
